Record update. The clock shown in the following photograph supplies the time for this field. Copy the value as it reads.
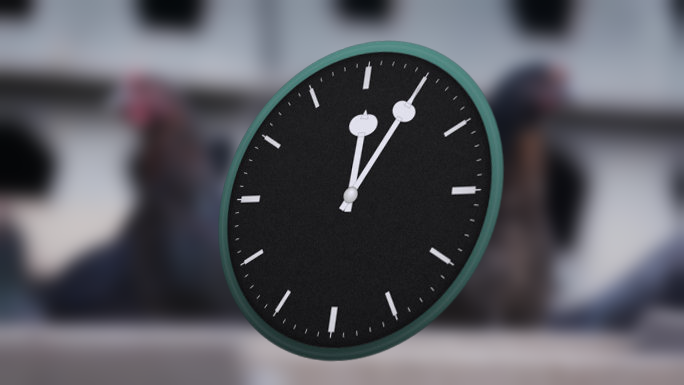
12:05
